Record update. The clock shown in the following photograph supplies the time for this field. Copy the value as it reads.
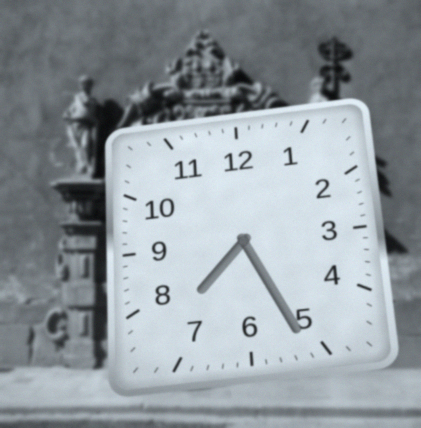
7:26
